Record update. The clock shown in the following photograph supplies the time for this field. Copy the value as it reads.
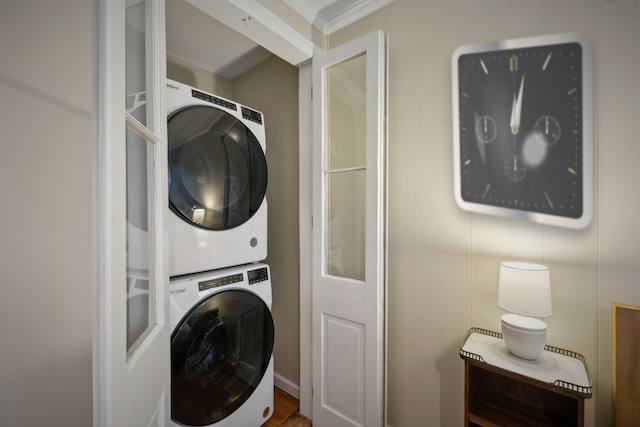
12:02
